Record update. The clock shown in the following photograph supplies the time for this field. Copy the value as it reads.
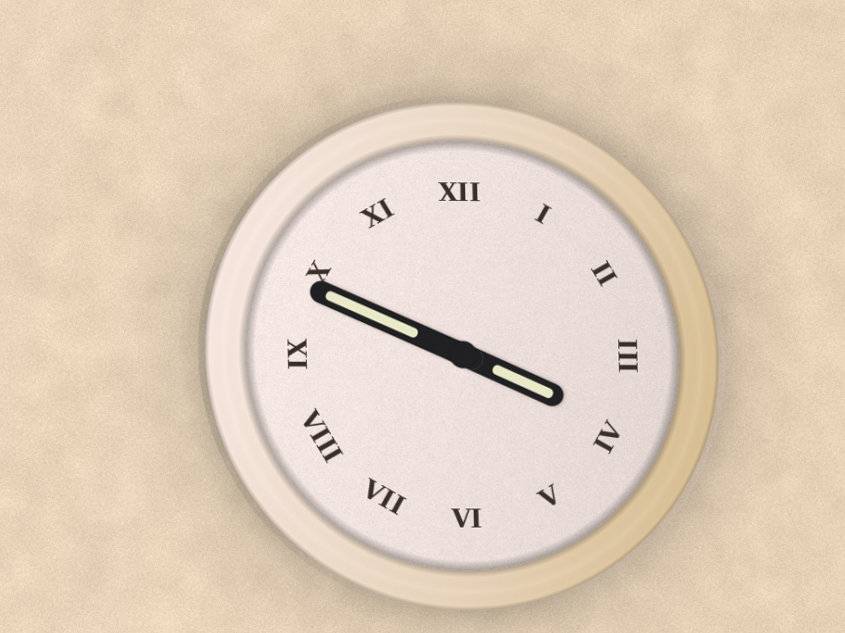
3:49
